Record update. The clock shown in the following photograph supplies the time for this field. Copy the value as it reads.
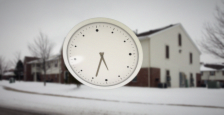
5:34
